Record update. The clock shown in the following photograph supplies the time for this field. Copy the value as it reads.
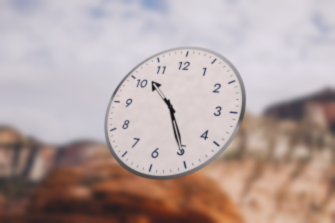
10:25
